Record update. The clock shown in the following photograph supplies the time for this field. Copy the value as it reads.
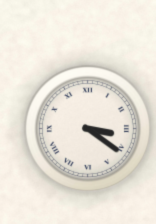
3:21
